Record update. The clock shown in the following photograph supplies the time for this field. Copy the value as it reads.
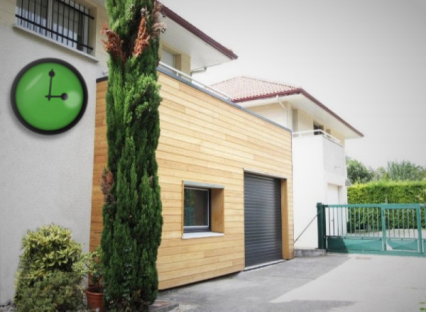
3:01
